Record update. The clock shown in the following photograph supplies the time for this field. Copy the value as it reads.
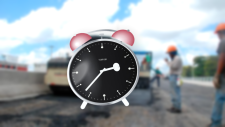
2:37
